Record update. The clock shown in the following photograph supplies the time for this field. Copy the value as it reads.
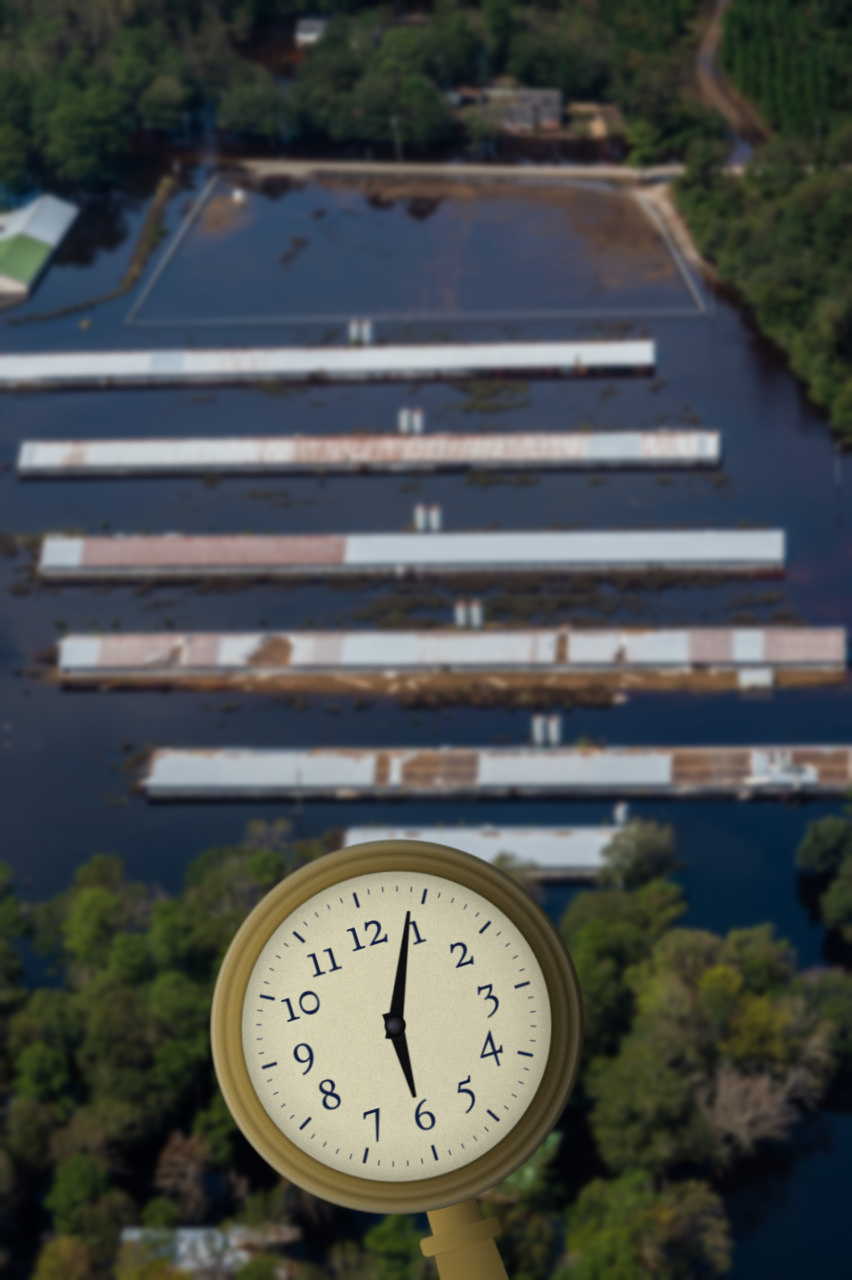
6:04
